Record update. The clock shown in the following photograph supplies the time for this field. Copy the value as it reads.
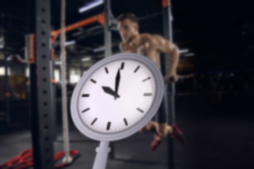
9:59
